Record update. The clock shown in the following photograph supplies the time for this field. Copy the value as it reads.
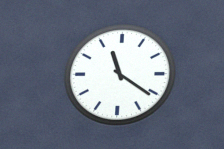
11:21
